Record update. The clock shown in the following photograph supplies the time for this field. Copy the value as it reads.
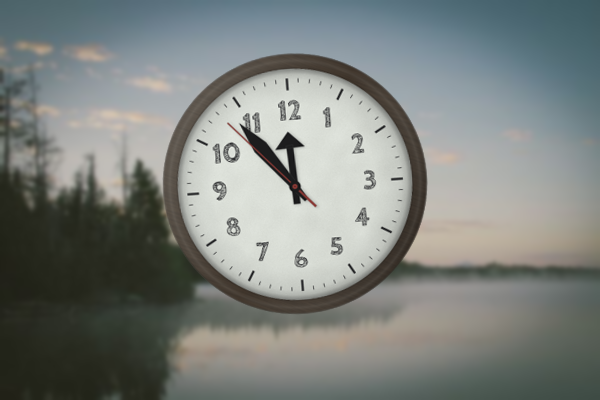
11:53:53
